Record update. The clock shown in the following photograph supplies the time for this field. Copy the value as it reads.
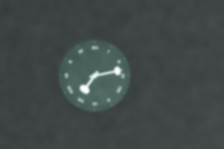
7:13
